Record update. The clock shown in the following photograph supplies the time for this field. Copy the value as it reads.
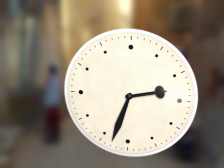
2:33
